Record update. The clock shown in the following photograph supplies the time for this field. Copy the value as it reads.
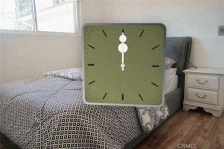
12:00
